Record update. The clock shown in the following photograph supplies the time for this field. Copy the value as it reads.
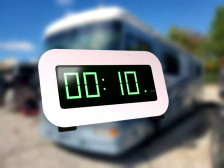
0:10
